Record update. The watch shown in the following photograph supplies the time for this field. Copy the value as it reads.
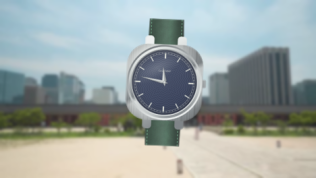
11:47
